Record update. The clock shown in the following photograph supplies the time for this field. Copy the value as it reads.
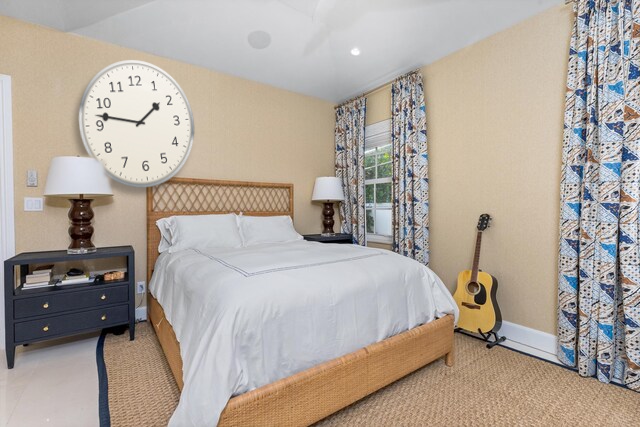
1:47
